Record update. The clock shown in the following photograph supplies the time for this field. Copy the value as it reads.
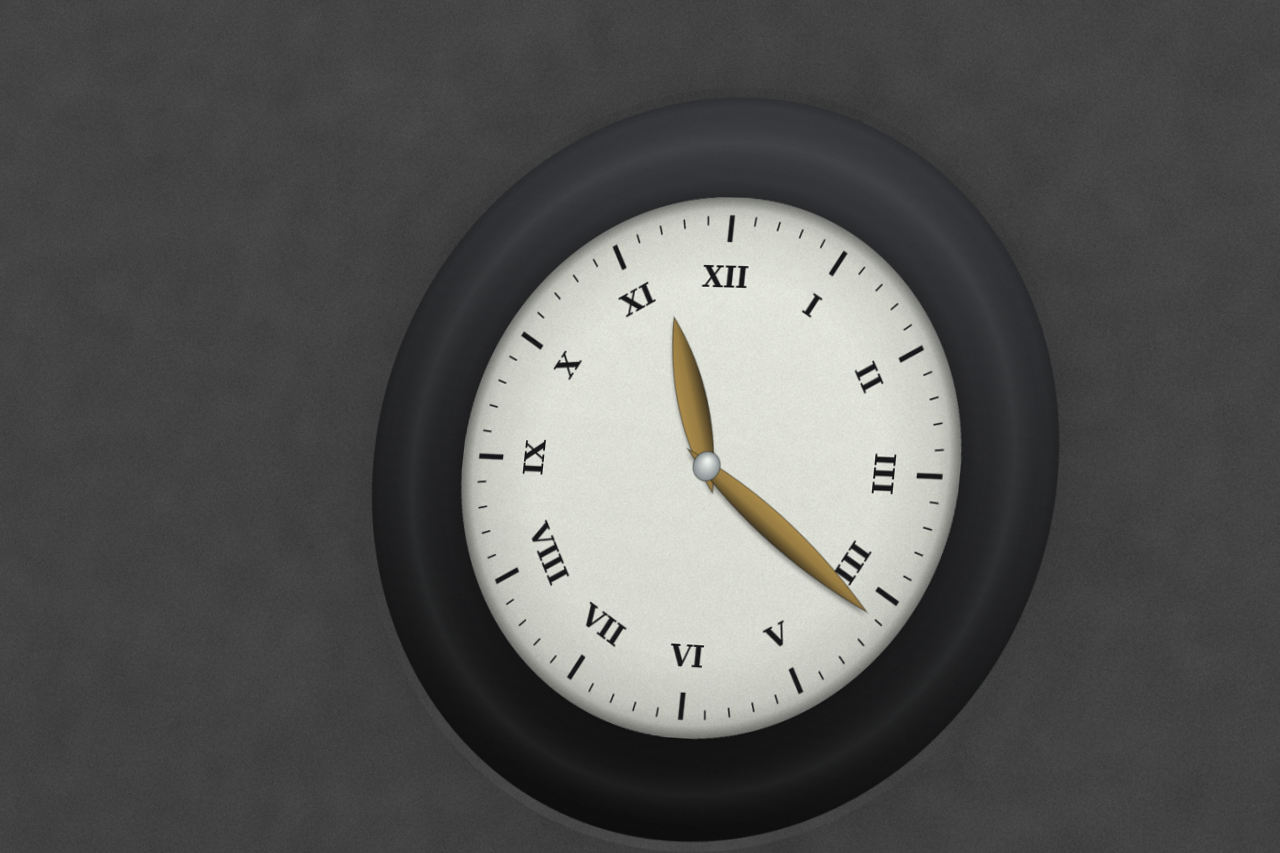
11:21
